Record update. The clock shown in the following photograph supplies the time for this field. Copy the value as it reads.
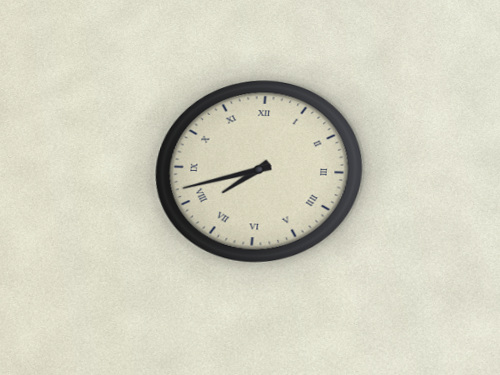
7:42
